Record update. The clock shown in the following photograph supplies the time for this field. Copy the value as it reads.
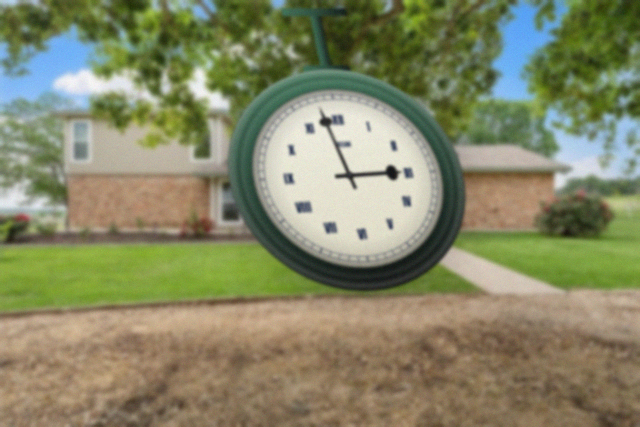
2:58
